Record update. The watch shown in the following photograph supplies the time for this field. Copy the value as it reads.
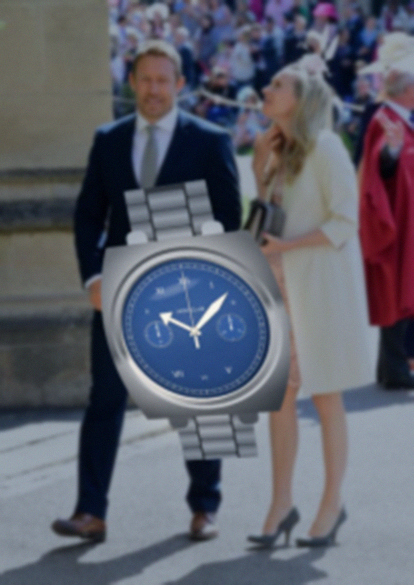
10:08
